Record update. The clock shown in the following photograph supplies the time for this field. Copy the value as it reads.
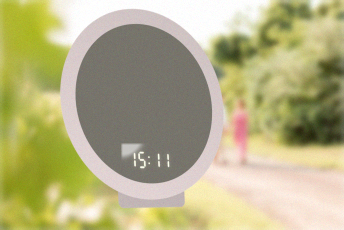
15:11
